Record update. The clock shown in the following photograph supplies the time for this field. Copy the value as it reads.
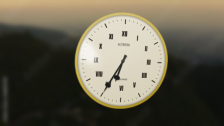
6:35
